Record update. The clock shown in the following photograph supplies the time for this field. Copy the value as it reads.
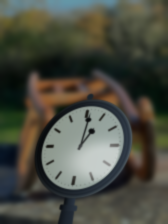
1:01
